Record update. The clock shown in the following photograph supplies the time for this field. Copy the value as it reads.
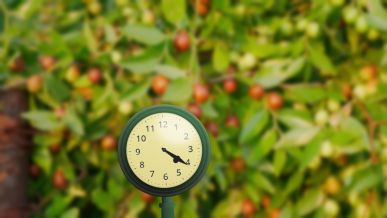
4:21
